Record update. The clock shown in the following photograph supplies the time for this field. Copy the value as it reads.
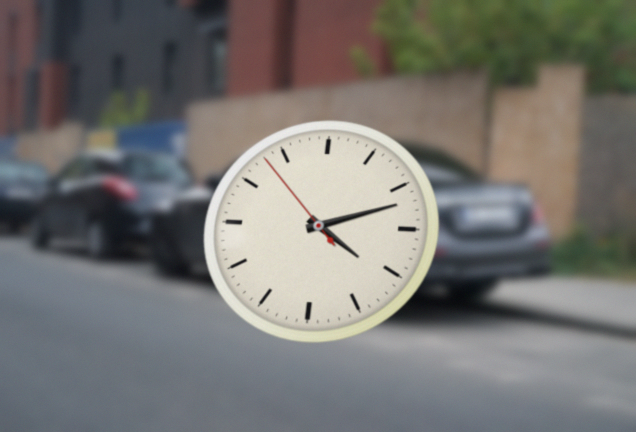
4:11:53
